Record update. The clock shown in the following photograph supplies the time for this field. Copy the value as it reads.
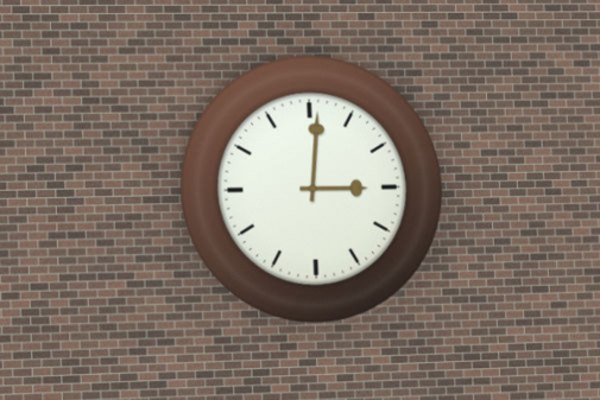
3:01
